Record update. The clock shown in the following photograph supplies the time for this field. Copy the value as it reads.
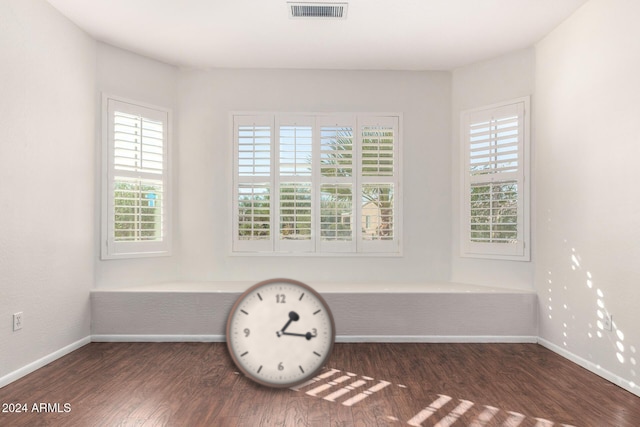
1:16
